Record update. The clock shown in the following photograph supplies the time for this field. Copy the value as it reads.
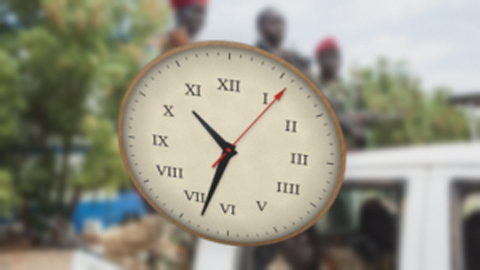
10:33:06
